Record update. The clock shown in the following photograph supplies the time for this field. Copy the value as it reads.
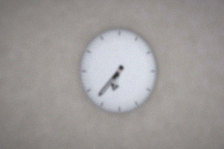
6:37
